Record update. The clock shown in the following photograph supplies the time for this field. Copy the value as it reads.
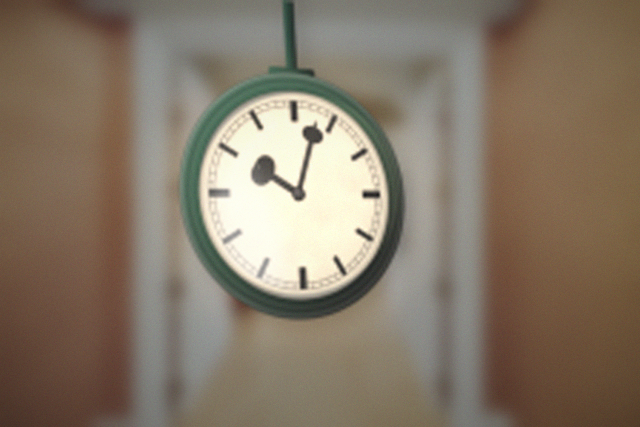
10:03
